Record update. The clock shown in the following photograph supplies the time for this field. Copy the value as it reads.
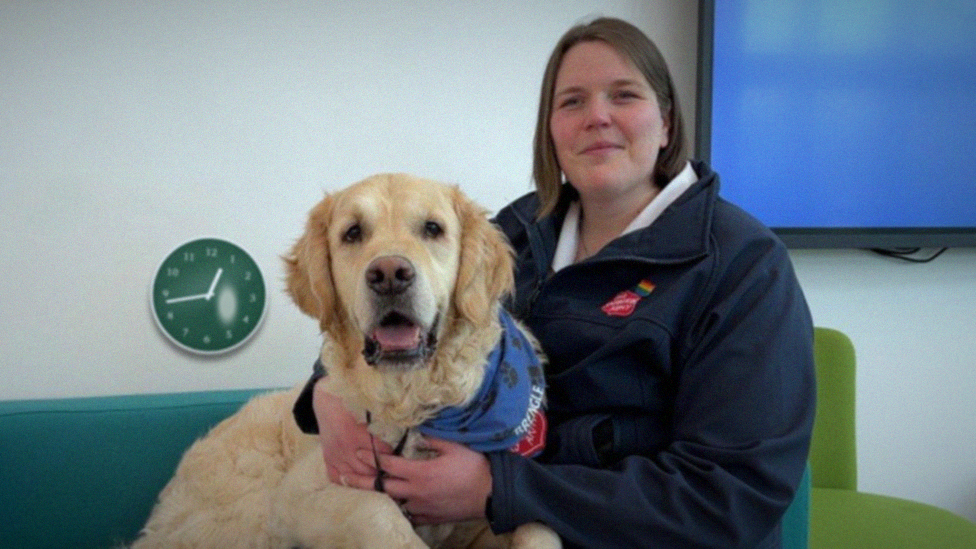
12:43
